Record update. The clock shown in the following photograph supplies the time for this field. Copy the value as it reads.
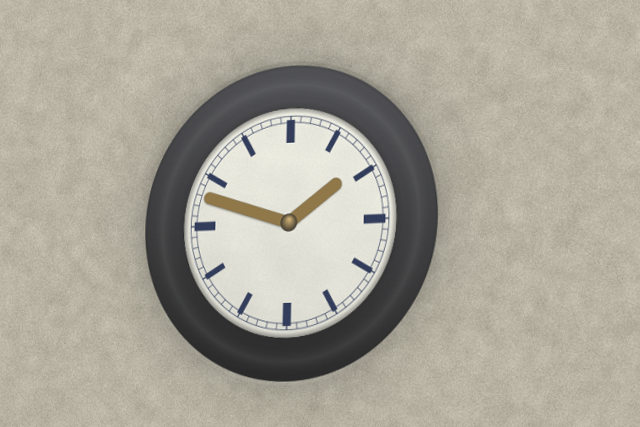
1:48
